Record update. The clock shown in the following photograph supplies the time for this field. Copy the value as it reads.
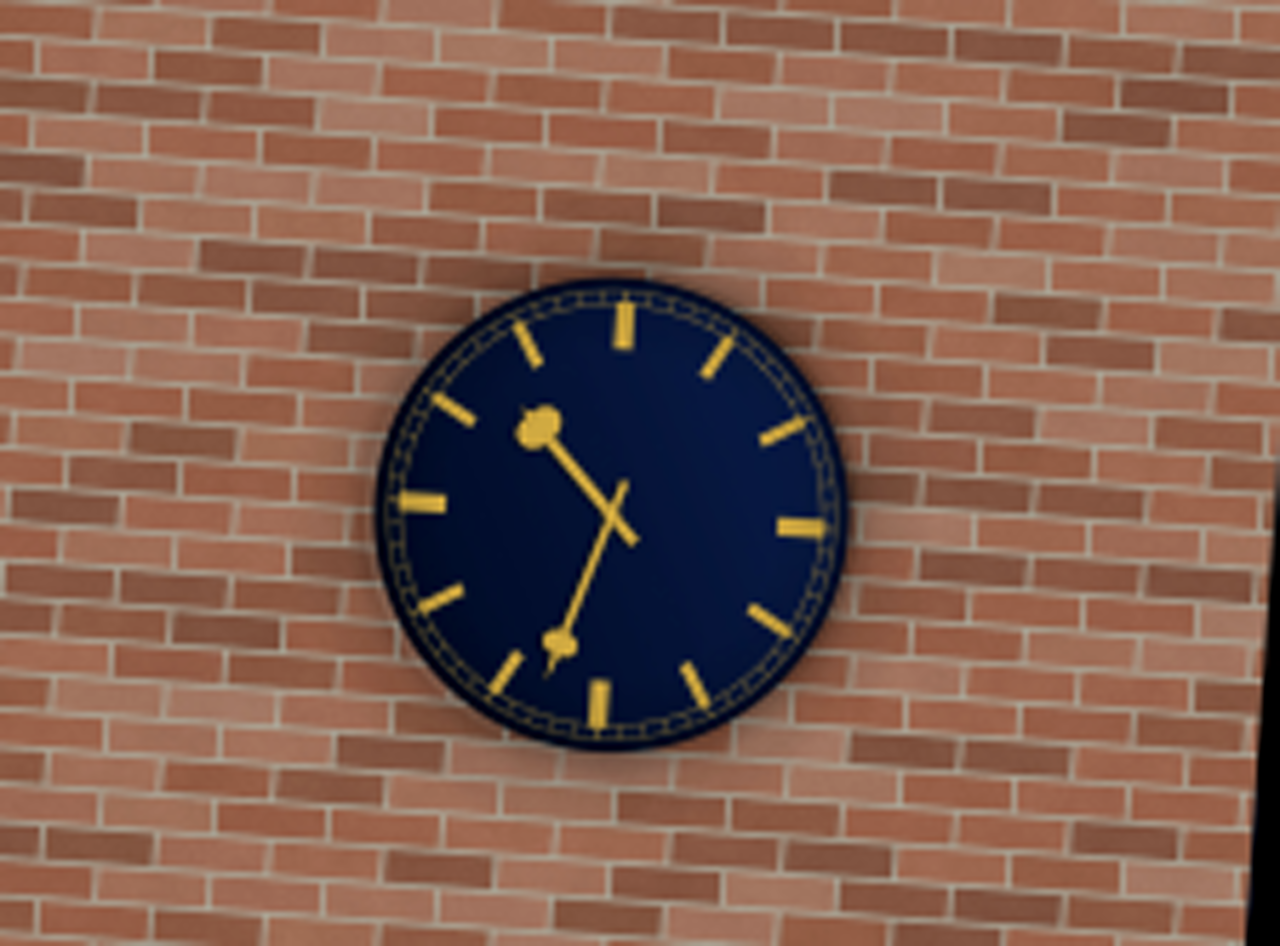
10:33
